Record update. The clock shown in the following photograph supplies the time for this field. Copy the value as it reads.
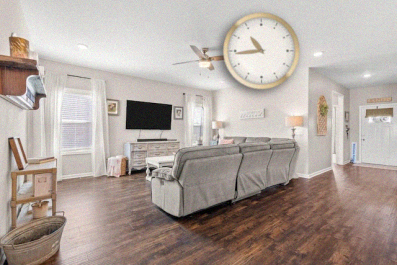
10:44
